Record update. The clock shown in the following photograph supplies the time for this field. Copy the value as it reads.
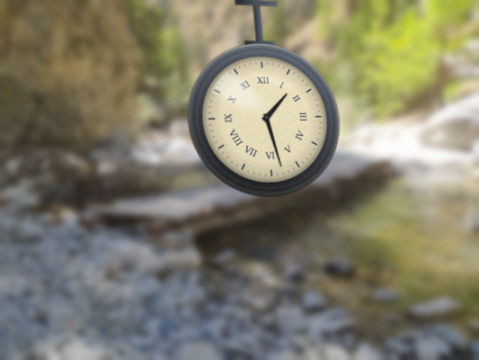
1:28
